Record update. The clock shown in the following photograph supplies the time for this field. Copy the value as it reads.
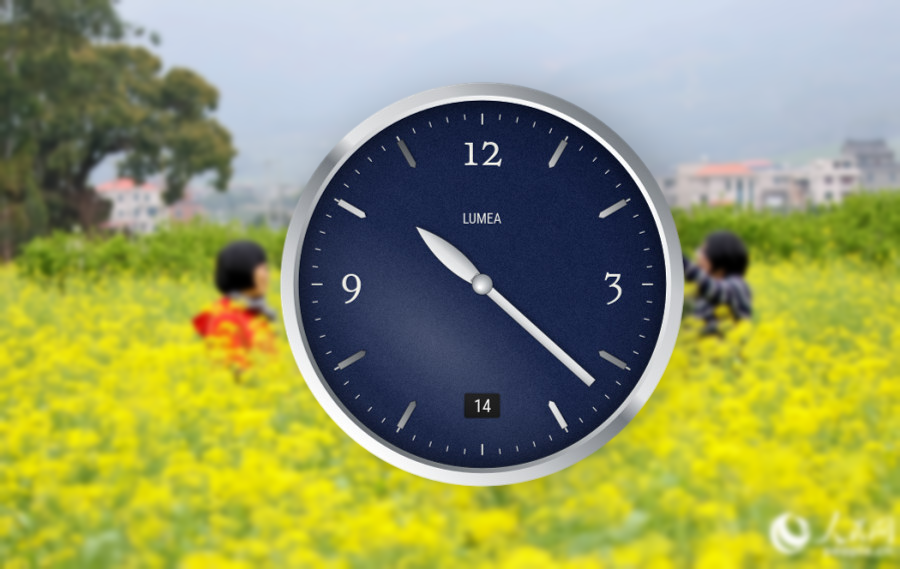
10:22
